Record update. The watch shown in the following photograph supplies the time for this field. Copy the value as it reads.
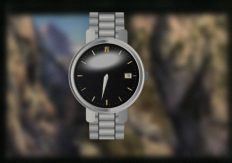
6:32
